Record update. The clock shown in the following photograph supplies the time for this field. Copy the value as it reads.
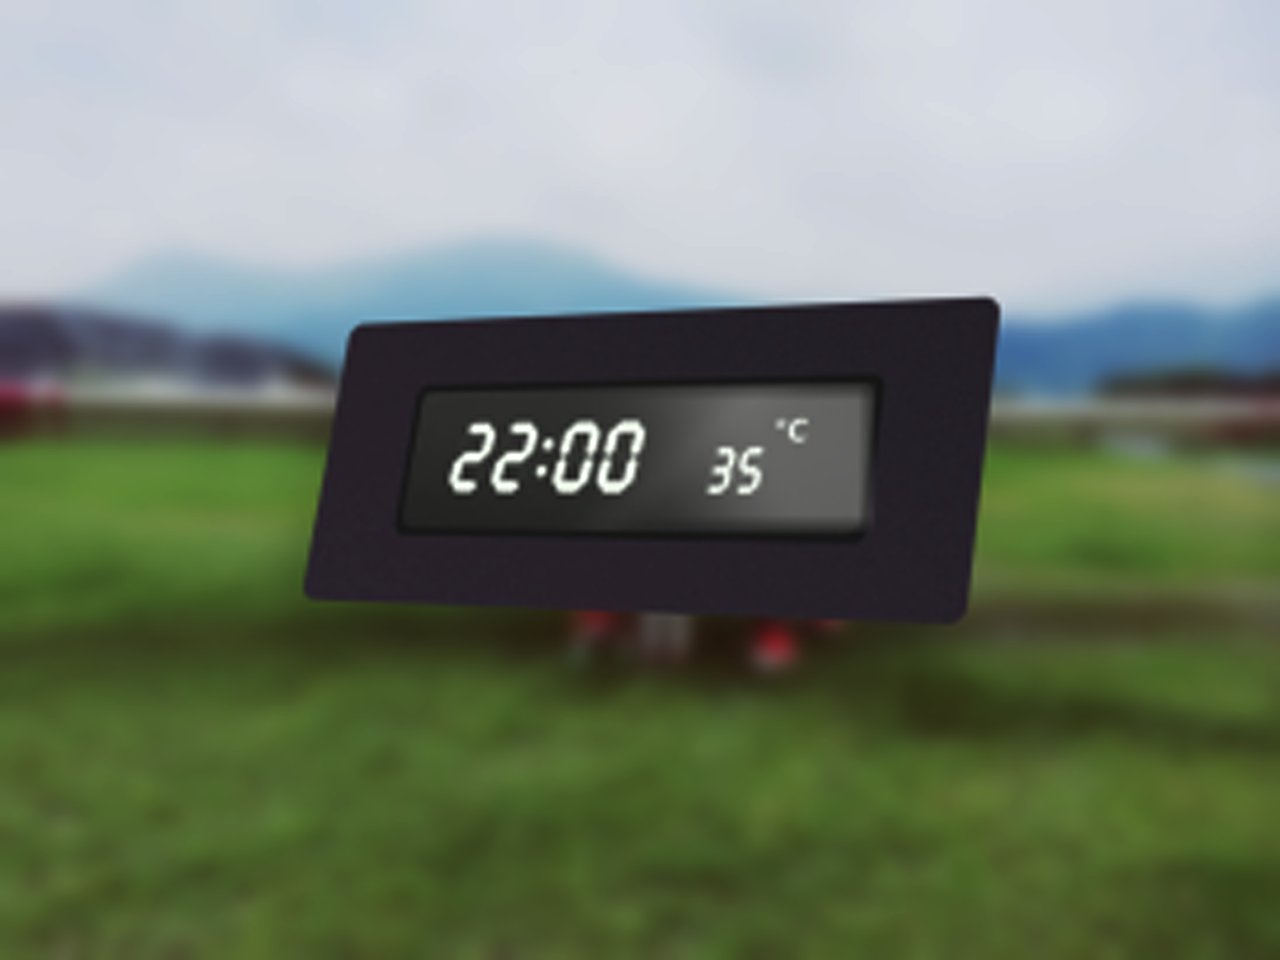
22:00
